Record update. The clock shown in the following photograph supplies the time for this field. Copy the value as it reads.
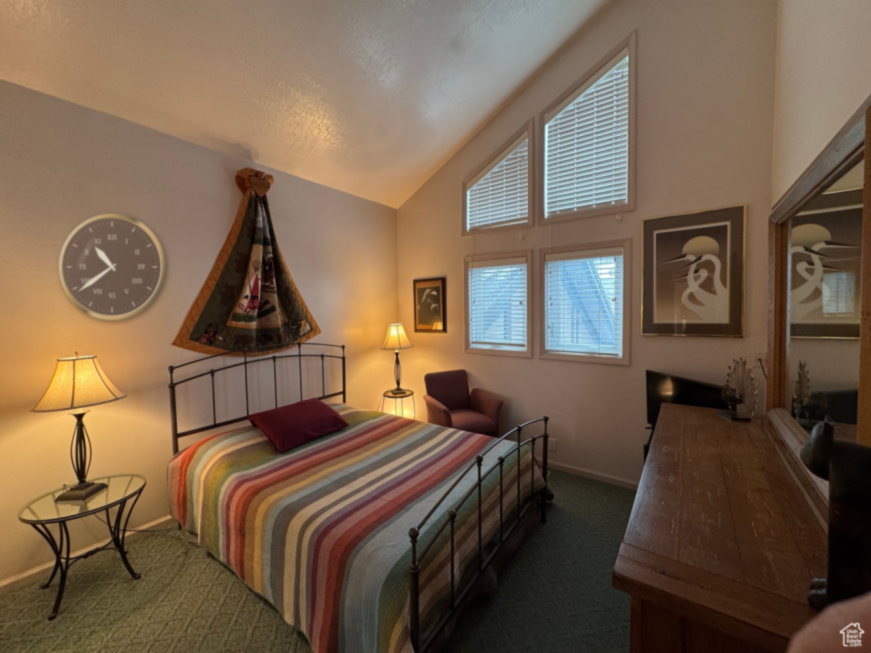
10:39
